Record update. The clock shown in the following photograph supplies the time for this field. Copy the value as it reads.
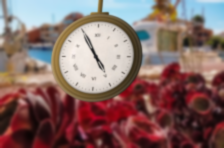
4:55
